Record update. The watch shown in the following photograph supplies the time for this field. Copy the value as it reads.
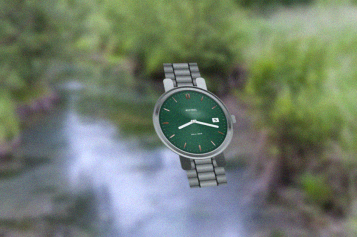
8:18
